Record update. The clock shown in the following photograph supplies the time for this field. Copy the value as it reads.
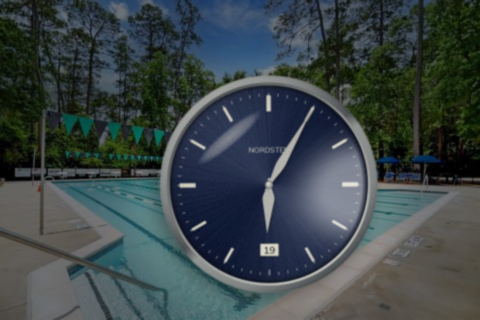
6:05
